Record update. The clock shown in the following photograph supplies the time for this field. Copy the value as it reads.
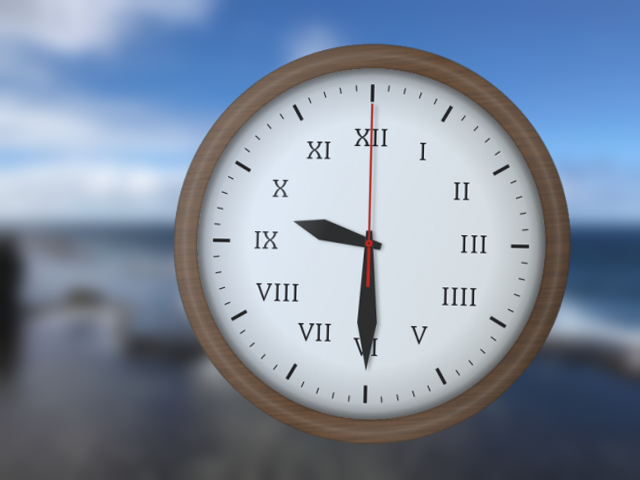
9:30:00
